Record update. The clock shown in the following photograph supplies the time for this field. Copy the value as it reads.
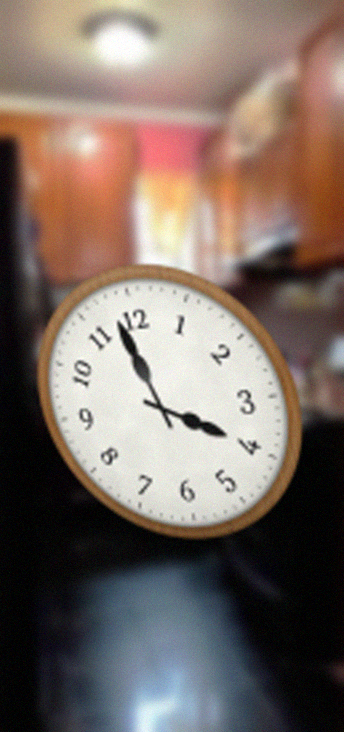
3:58
